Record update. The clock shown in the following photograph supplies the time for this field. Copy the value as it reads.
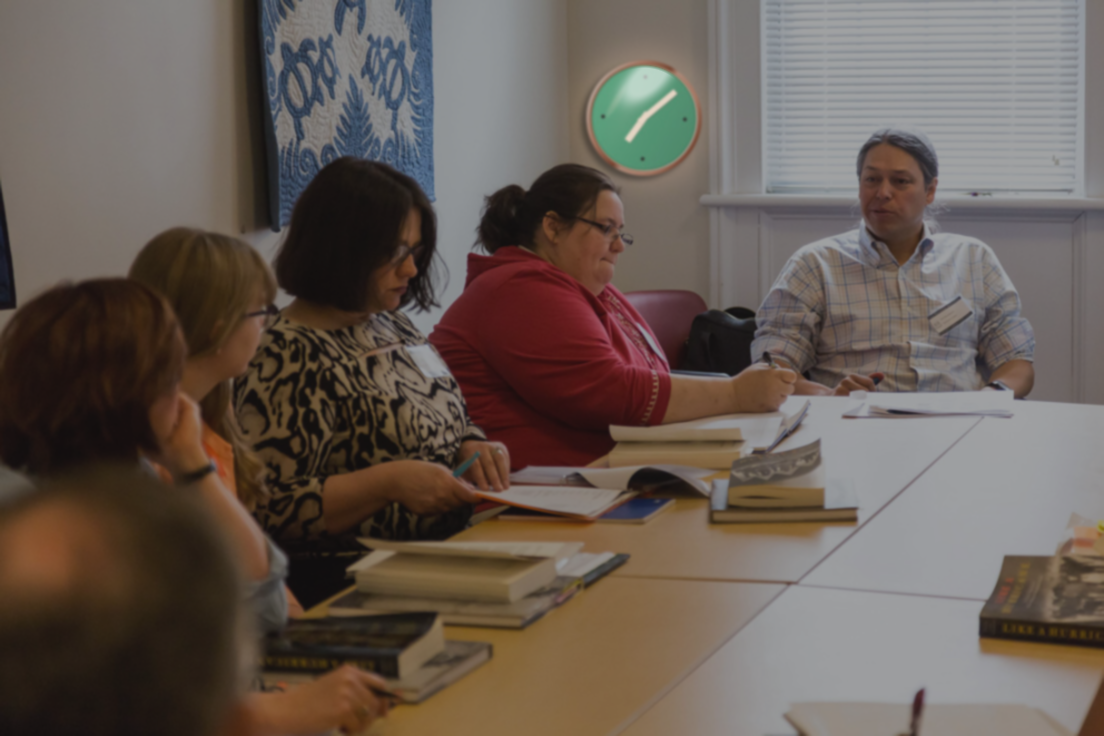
7:08
